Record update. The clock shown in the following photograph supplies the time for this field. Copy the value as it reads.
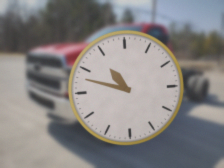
10:48
